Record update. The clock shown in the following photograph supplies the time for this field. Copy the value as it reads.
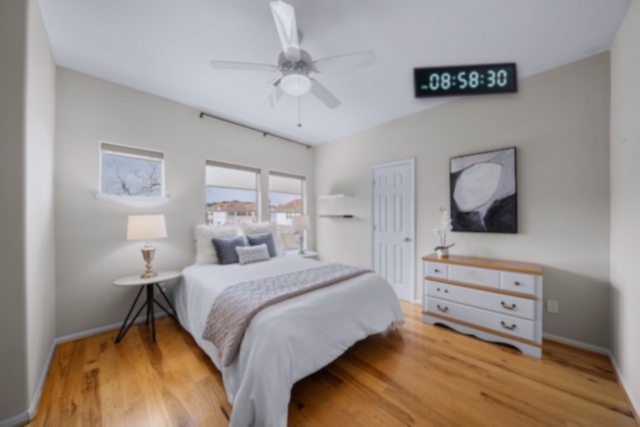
8:58:30
